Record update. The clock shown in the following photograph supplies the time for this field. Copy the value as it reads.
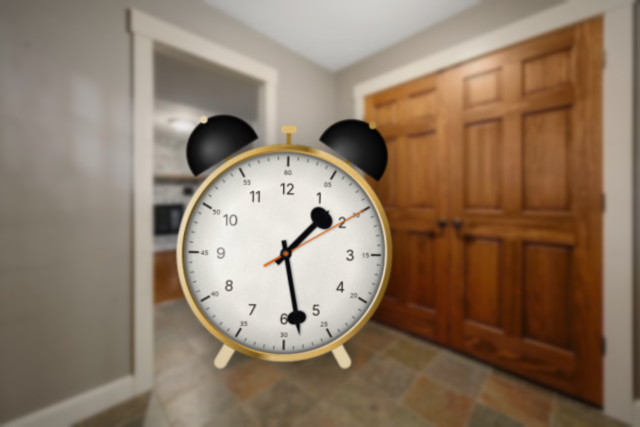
1:28:10
